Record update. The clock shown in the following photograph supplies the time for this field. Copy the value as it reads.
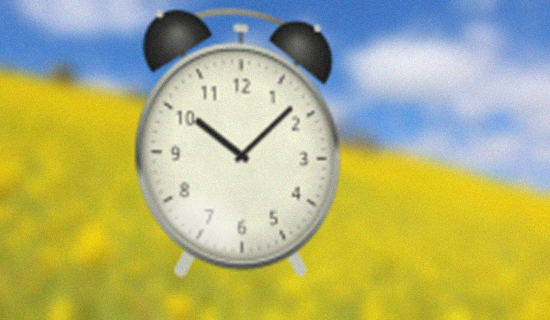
10:08
